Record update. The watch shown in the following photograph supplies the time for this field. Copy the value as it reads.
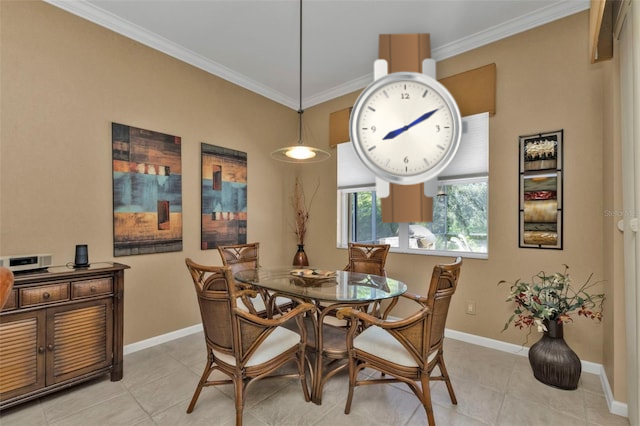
8:10
